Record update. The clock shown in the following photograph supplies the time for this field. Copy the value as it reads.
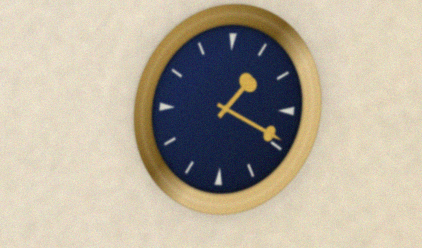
1:19
